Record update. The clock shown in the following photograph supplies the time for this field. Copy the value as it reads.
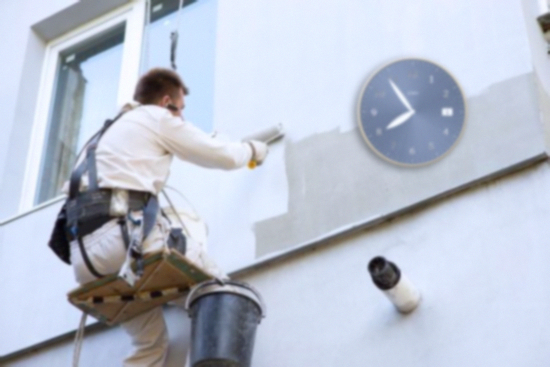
7:54
